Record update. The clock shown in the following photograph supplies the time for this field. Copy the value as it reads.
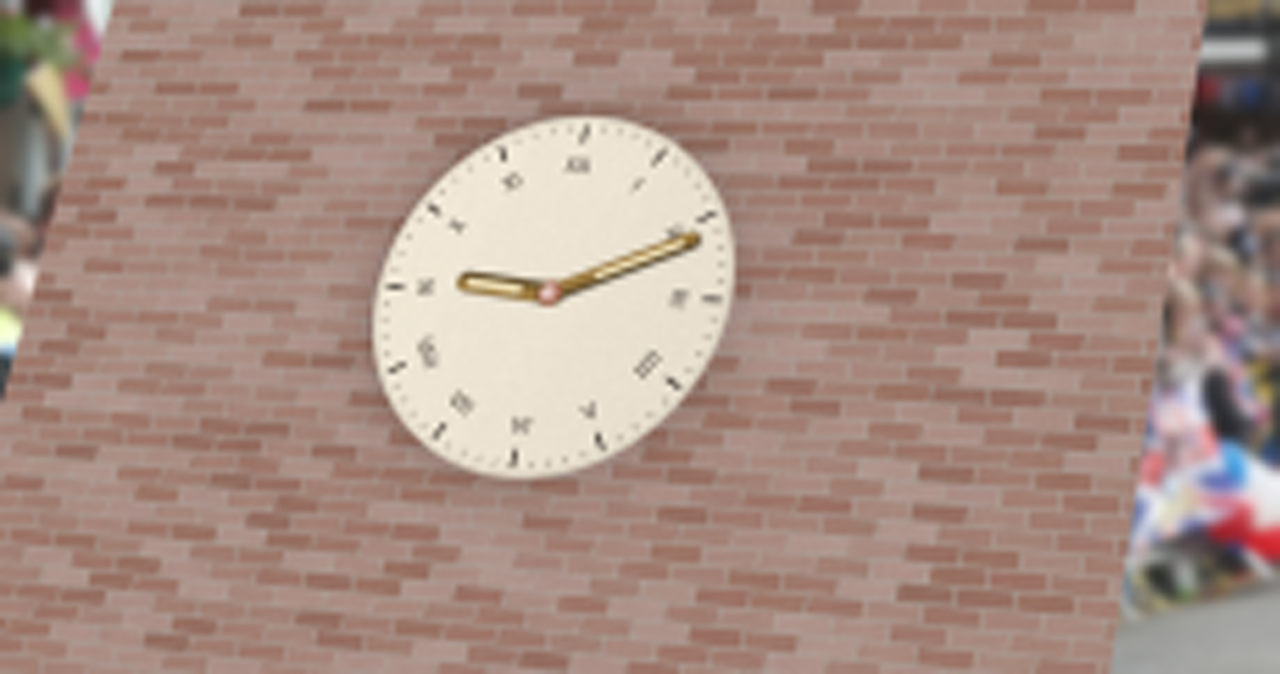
9:11
